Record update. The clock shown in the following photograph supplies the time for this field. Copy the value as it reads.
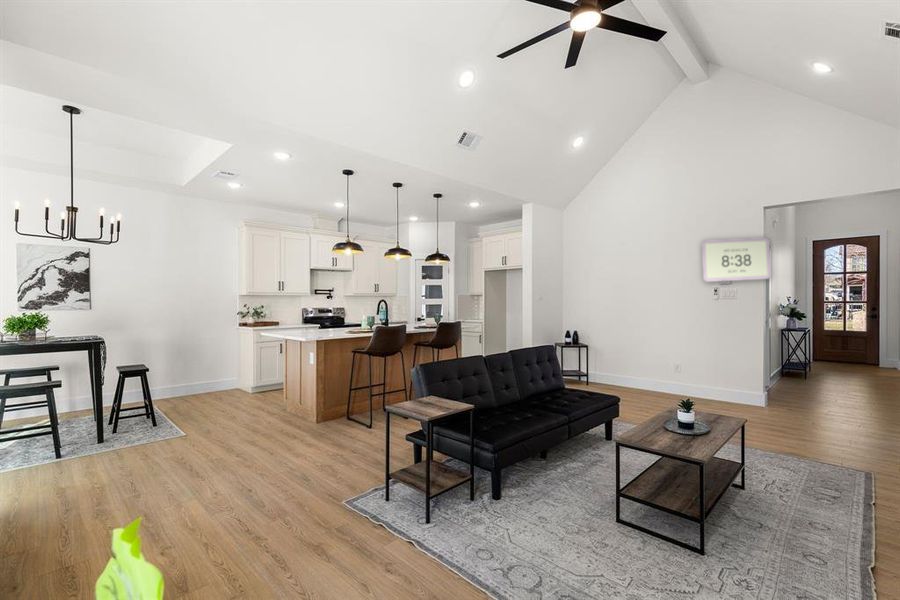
8:38
